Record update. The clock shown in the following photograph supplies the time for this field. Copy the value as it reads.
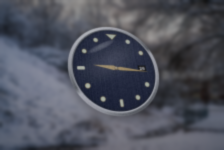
9:16
